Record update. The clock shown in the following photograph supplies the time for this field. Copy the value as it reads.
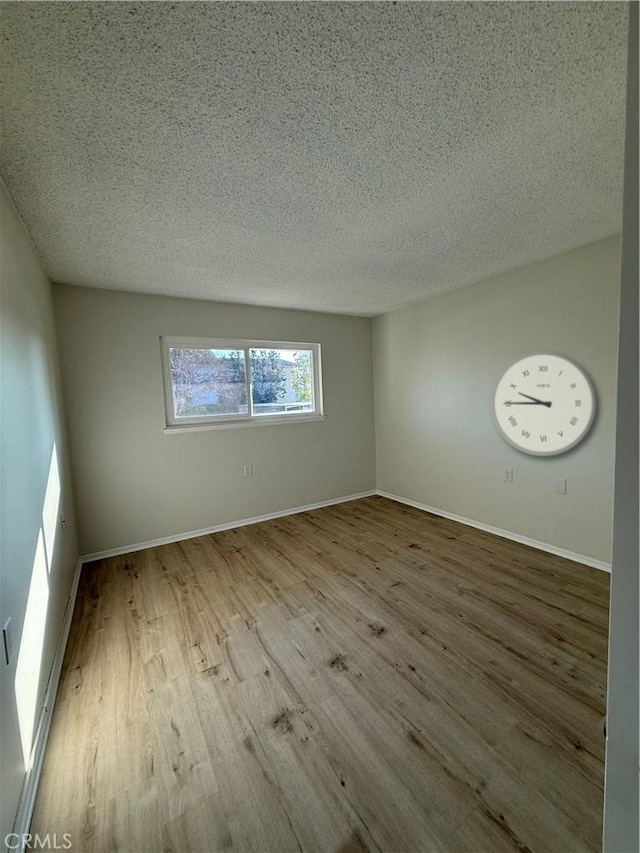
9:45
